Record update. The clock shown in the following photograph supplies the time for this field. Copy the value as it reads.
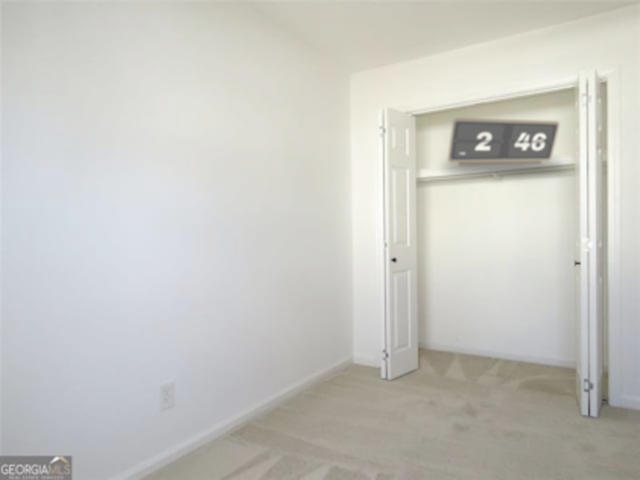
2:46
